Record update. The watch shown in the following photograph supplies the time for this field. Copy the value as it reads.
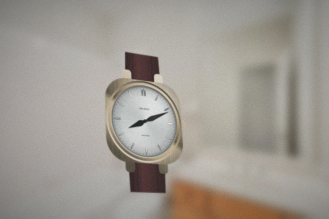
8:11
